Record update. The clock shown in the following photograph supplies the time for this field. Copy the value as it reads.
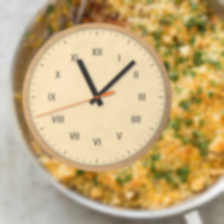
11:07:42
